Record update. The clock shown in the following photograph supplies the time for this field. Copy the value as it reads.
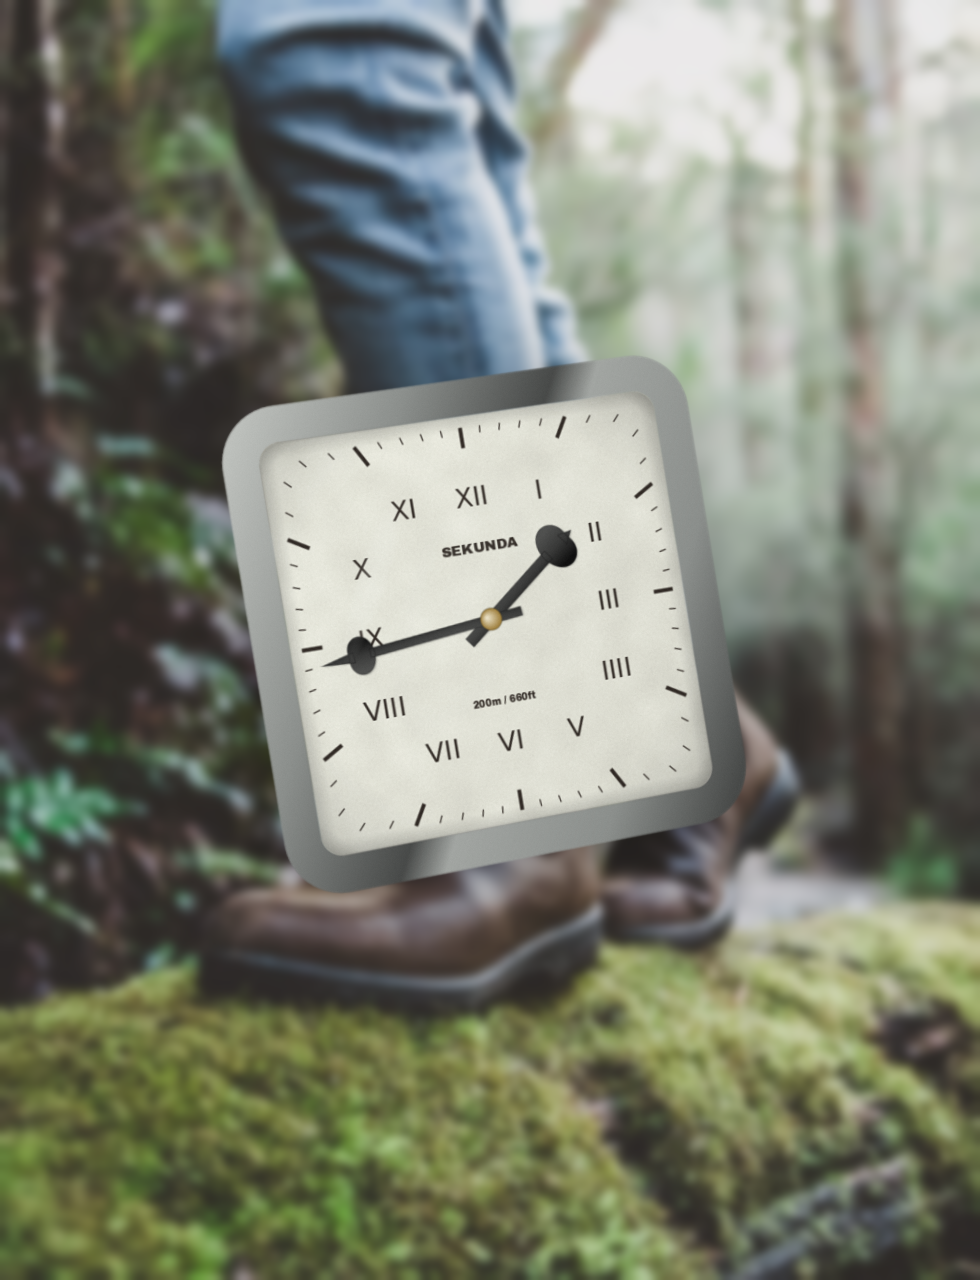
1:44
